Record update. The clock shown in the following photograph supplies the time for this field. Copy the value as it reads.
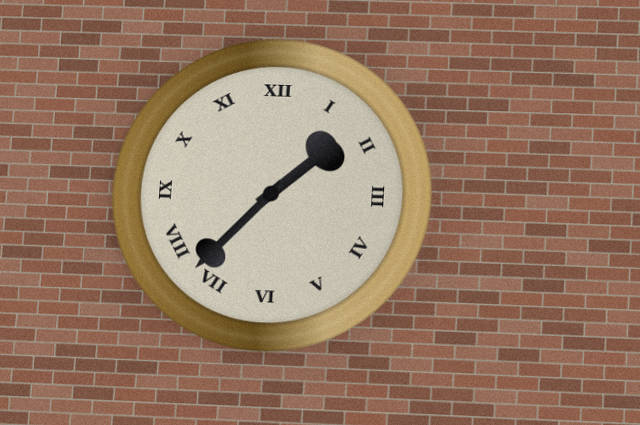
1:37
